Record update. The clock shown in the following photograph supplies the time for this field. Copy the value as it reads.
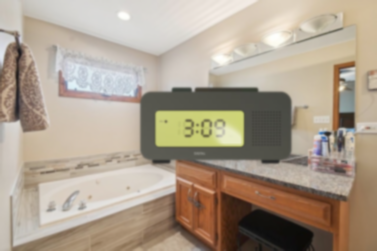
3:09
